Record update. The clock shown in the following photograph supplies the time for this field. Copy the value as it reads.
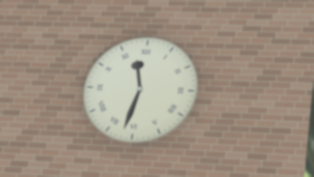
11:32
